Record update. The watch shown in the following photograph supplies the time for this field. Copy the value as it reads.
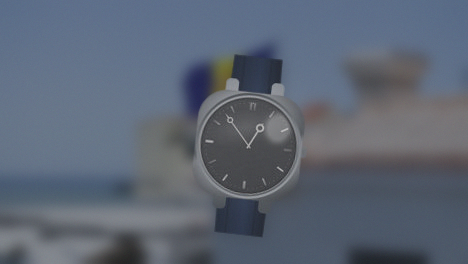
12:53
